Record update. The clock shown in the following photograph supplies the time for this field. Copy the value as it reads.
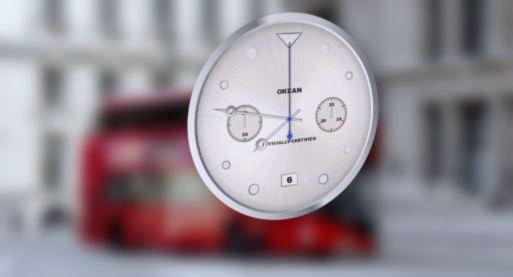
7:47
